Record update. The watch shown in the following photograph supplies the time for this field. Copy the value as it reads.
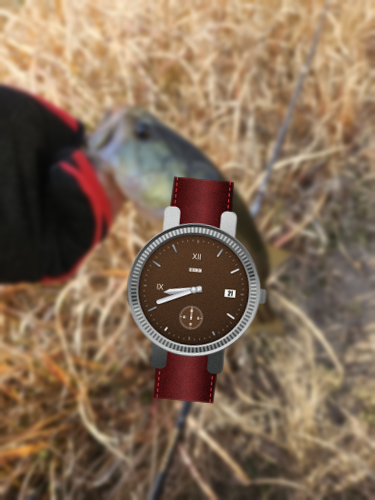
8:41
